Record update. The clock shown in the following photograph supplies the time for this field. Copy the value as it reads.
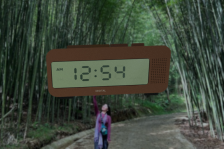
12:54
